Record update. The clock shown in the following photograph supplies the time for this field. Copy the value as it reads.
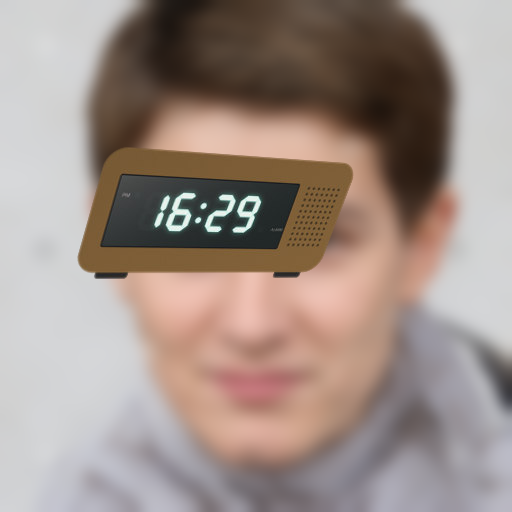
16:29
